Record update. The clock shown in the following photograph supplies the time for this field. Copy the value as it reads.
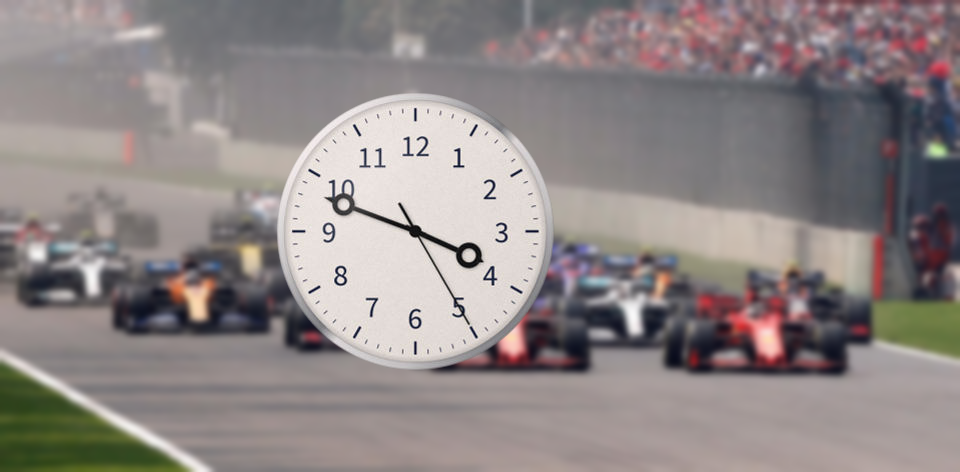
3:48:25
